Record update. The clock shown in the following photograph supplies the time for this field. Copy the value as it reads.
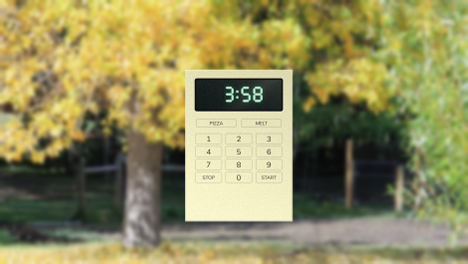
3:58
